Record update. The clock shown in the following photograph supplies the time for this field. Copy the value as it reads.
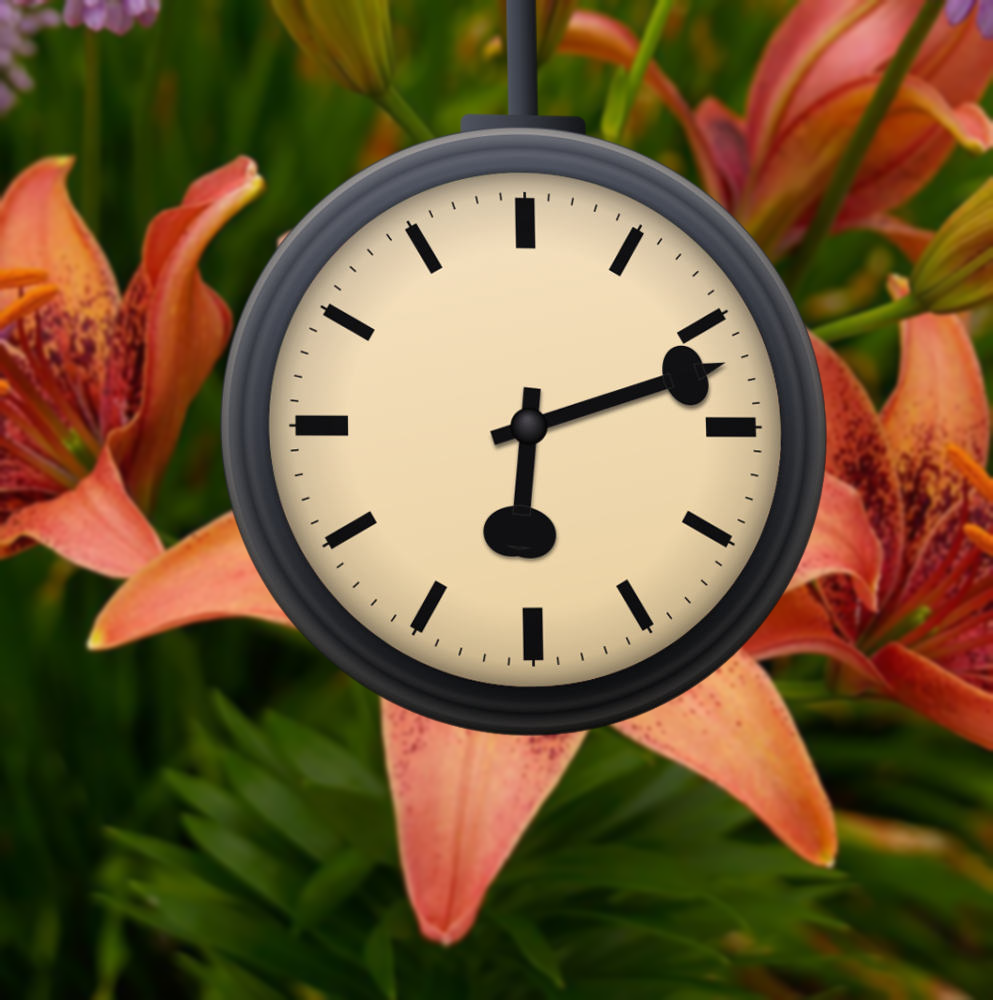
6:12
